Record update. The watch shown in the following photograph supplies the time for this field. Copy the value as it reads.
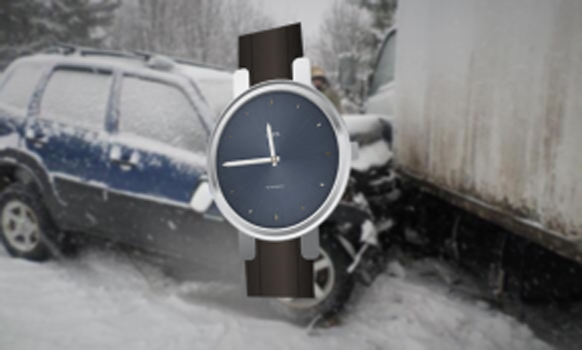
11:45
